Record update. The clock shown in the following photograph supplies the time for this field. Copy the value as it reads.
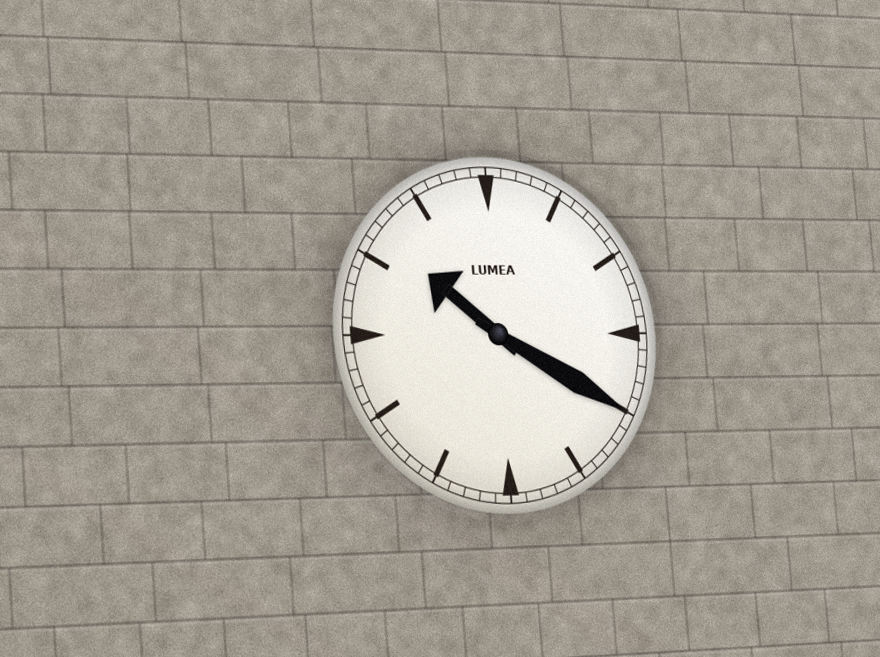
10:20
